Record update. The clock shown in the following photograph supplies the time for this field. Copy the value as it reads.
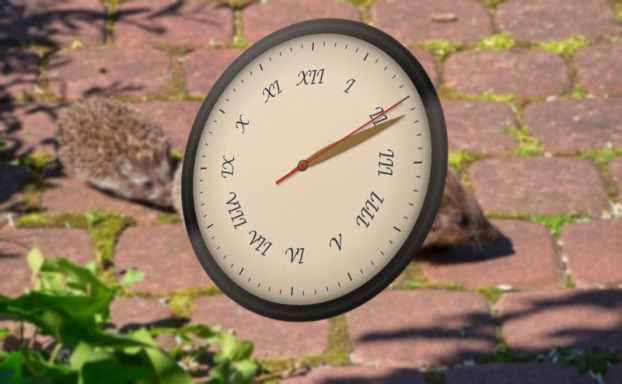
2:11:10
